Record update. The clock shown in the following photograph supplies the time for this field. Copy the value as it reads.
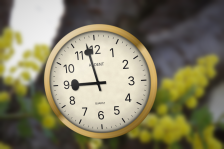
8:58
